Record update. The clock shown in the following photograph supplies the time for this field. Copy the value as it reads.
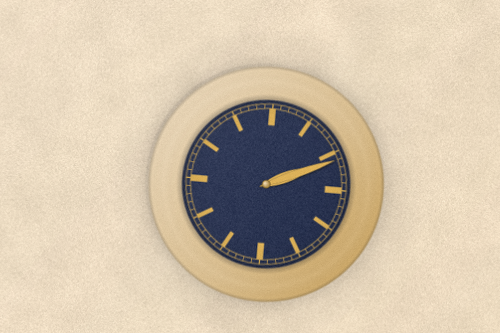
2:11
